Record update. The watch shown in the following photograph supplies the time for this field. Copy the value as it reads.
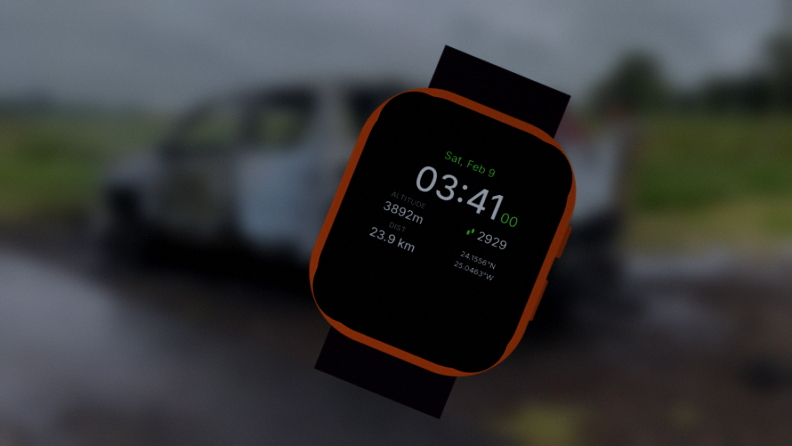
3:41:00
